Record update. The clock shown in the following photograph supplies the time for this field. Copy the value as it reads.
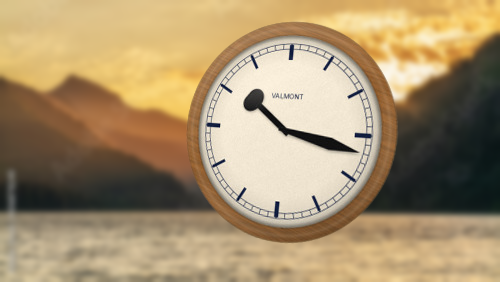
10:17
